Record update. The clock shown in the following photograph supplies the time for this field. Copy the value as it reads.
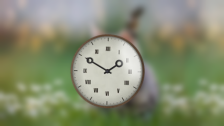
1:50
